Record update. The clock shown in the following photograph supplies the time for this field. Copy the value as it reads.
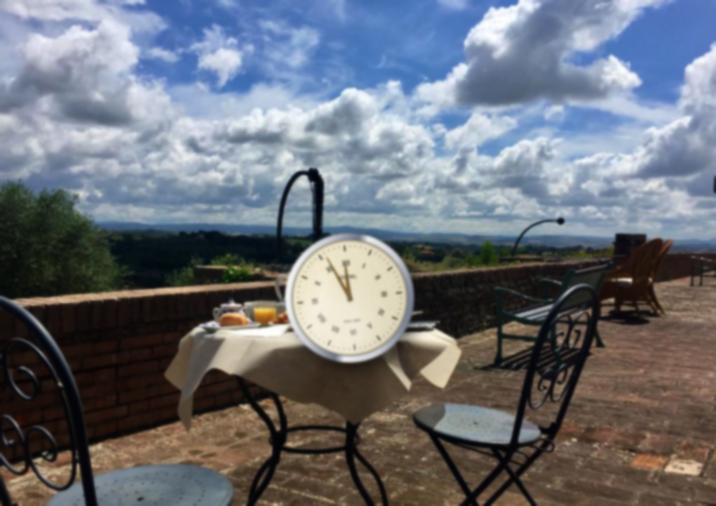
11:56
